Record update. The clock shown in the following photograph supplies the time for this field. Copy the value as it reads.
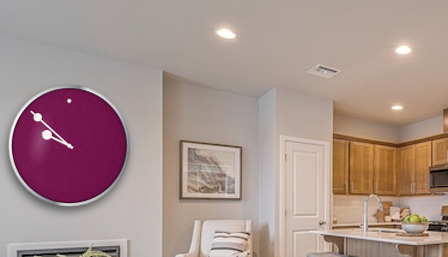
9:52
